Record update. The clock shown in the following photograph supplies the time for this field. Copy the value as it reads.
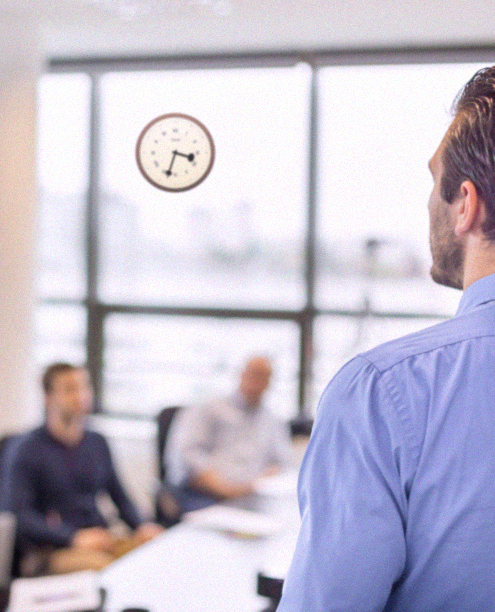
3:33
